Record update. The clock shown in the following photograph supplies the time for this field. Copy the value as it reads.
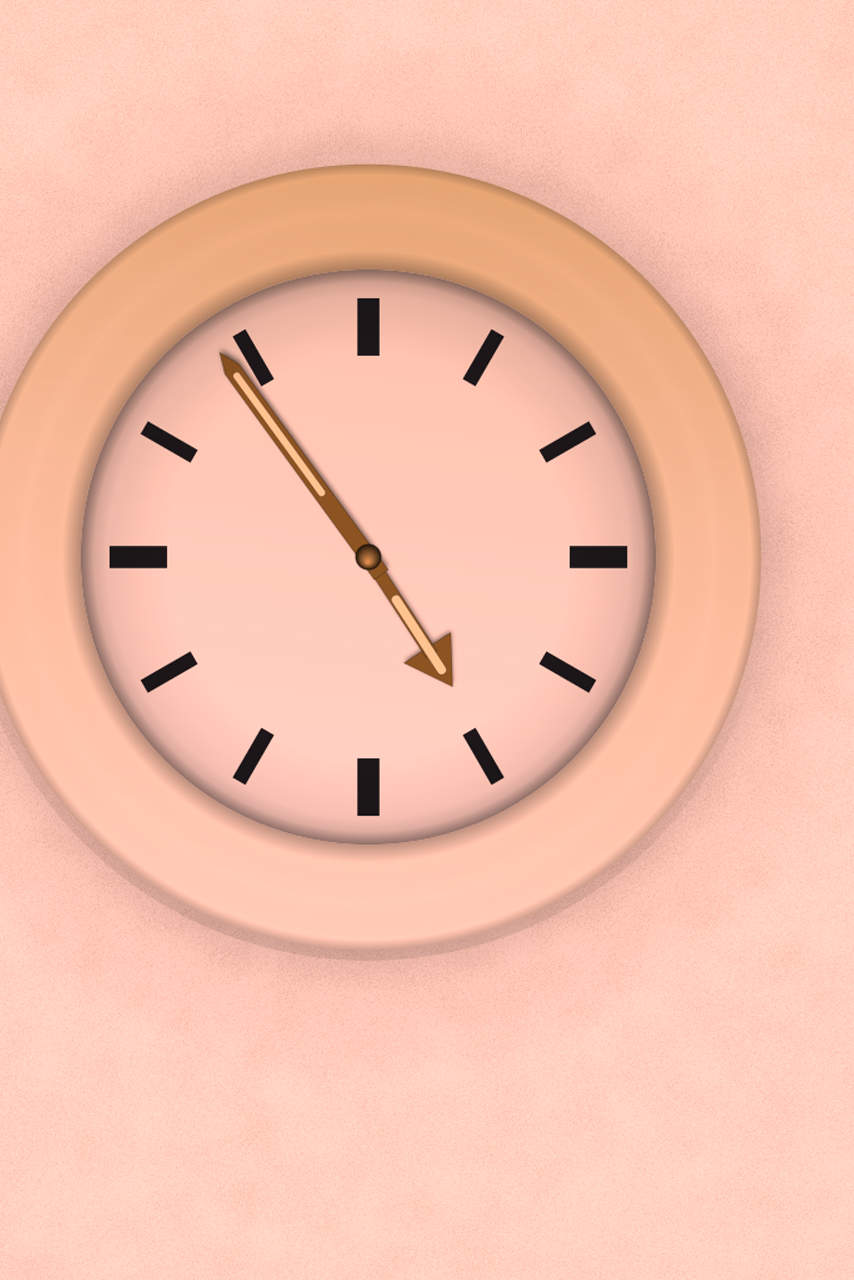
4:54
